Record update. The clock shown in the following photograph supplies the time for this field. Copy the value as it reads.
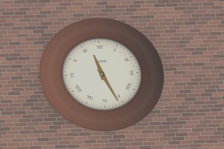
11:26
